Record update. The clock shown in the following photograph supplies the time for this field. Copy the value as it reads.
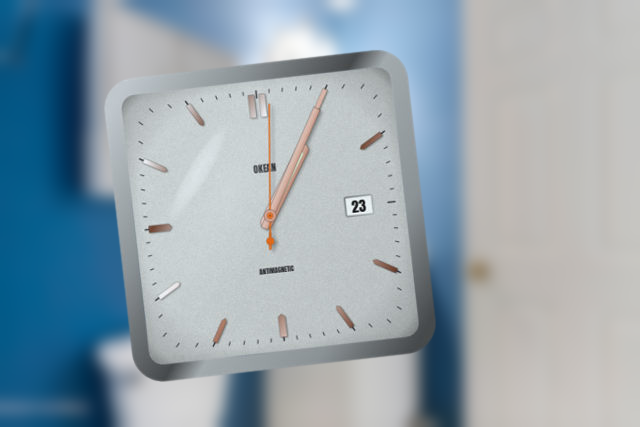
1:05:01
